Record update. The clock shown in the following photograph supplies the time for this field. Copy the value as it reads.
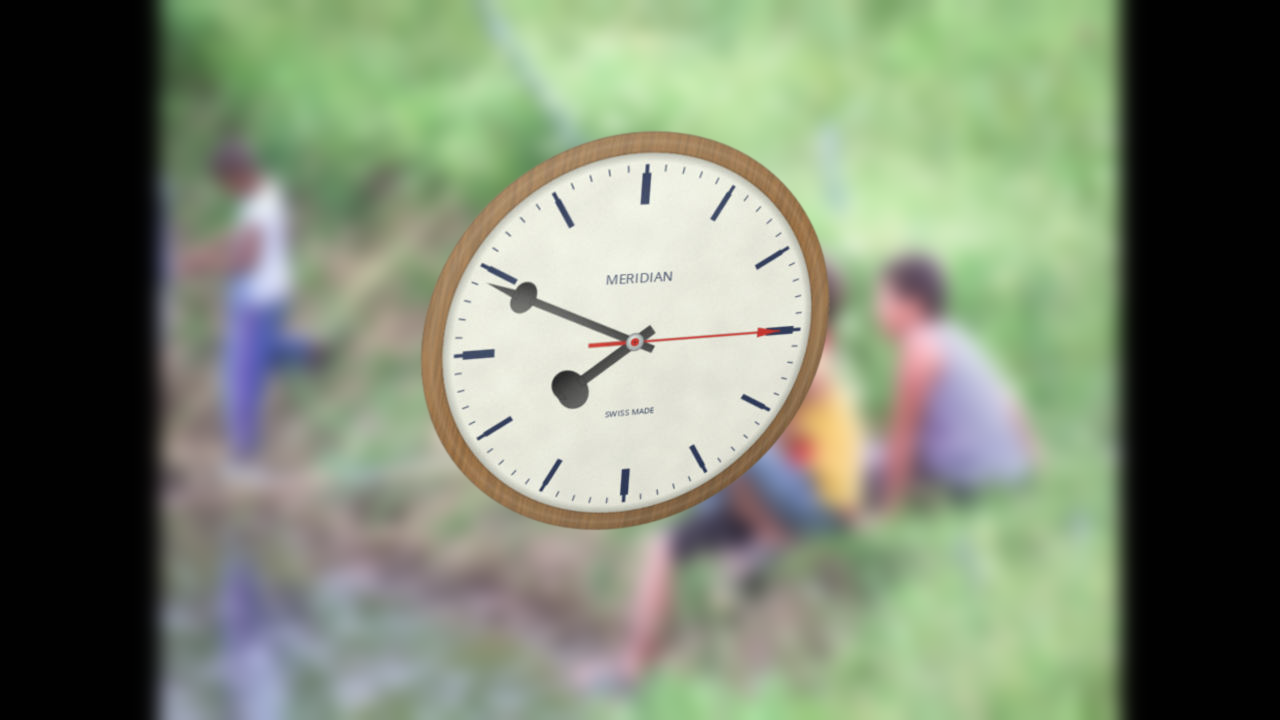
7:49:15
